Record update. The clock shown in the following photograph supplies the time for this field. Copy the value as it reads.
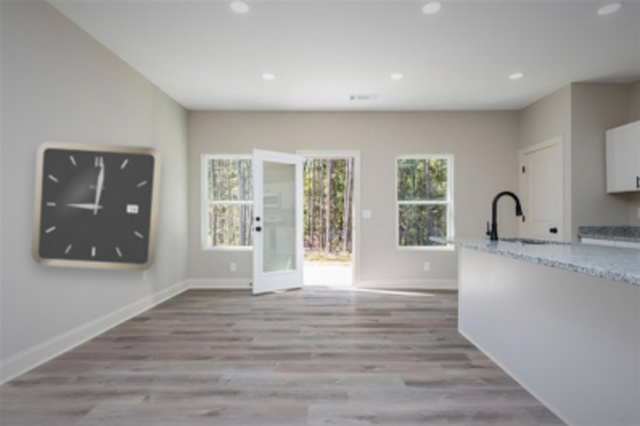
9:01
